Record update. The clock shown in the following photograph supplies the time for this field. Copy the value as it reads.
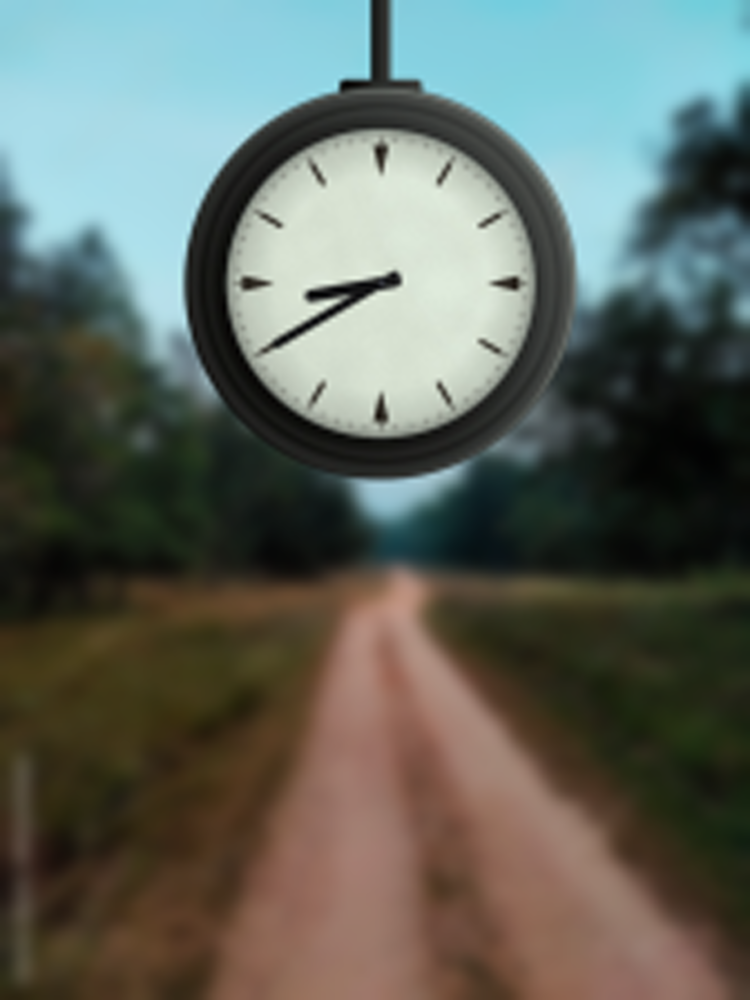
8:40
